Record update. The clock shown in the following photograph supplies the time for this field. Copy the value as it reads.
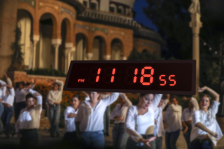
11:18:55
